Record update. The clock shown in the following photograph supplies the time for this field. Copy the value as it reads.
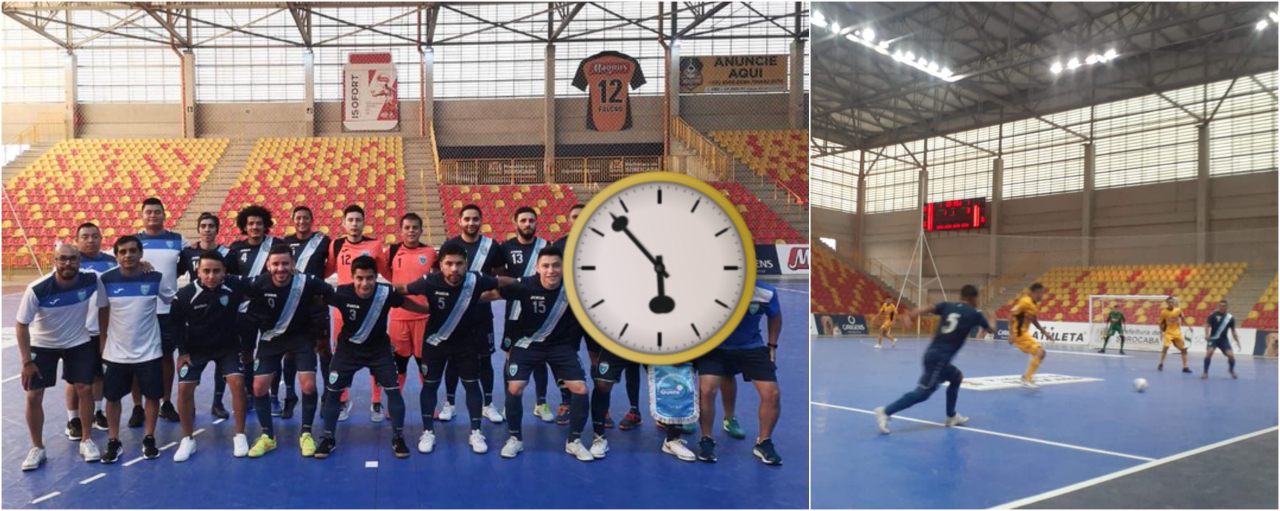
5:53
